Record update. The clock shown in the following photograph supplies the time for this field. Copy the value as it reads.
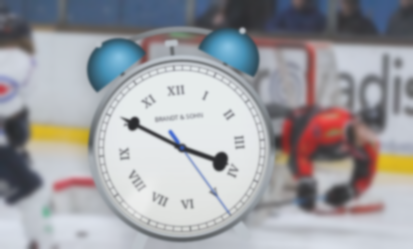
3:50:25
